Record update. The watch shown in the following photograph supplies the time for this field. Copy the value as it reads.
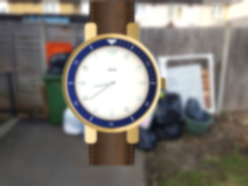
8:39
